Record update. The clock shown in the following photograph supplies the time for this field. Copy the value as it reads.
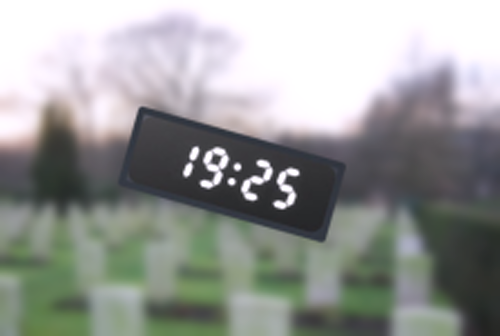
19:25
